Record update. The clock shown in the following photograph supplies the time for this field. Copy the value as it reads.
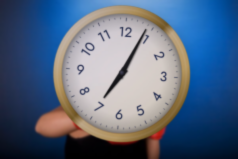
7:04
